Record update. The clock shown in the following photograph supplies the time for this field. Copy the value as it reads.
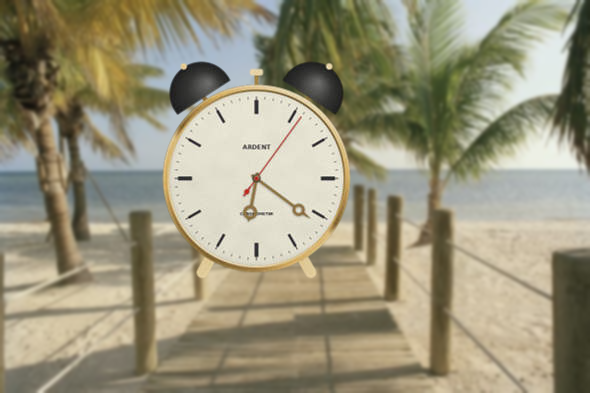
6:21:06
